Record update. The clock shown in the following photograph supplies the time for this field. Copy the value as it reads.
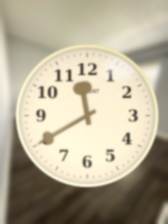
11:40
